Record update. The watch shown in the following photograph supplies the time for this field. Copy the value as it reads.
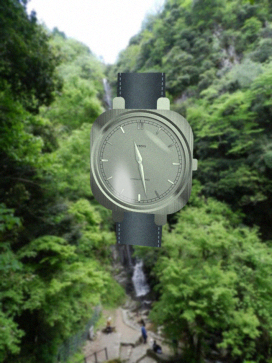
11:28
